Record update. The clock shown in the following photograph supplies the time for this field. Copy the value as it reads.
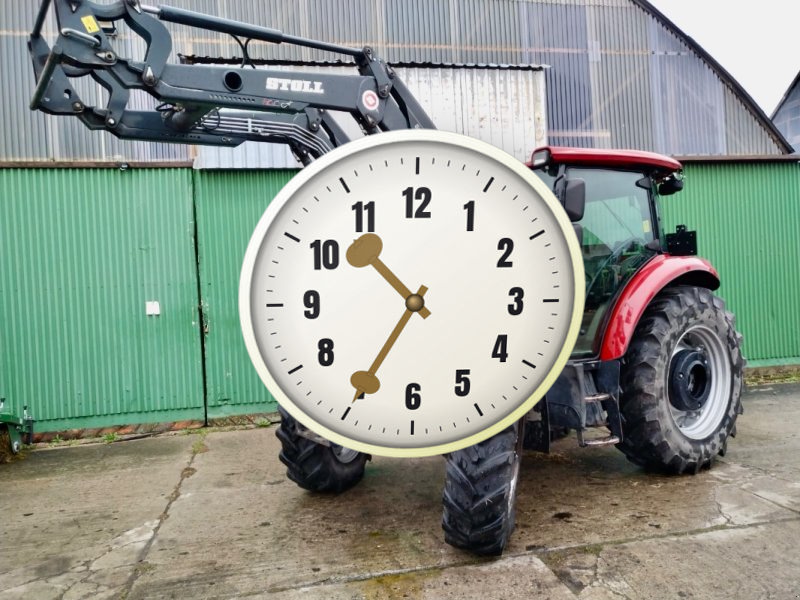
10:35
